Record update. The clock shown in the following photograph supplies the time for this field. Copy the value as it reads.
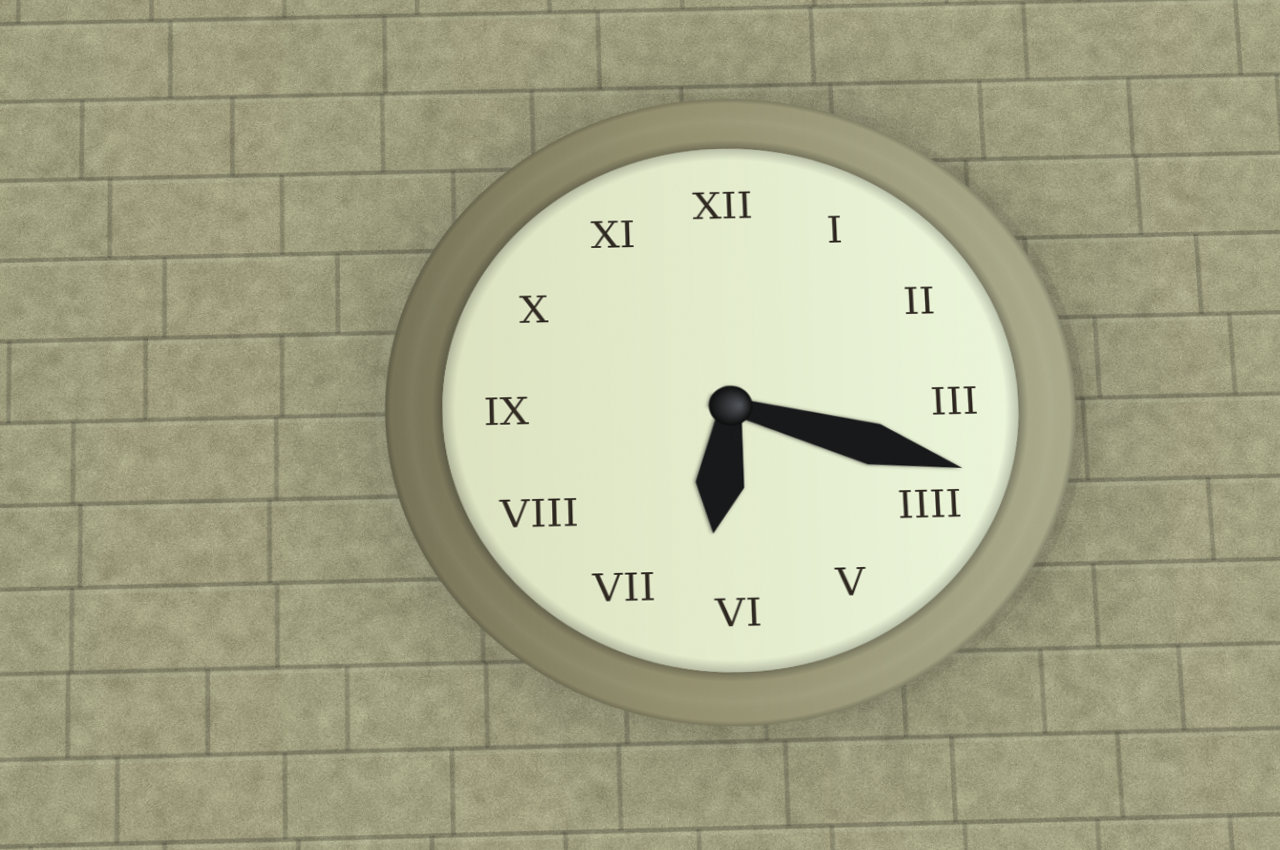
6:18
